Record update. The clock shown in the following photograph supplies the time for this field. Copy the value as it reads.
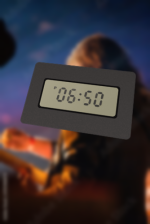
6:50
